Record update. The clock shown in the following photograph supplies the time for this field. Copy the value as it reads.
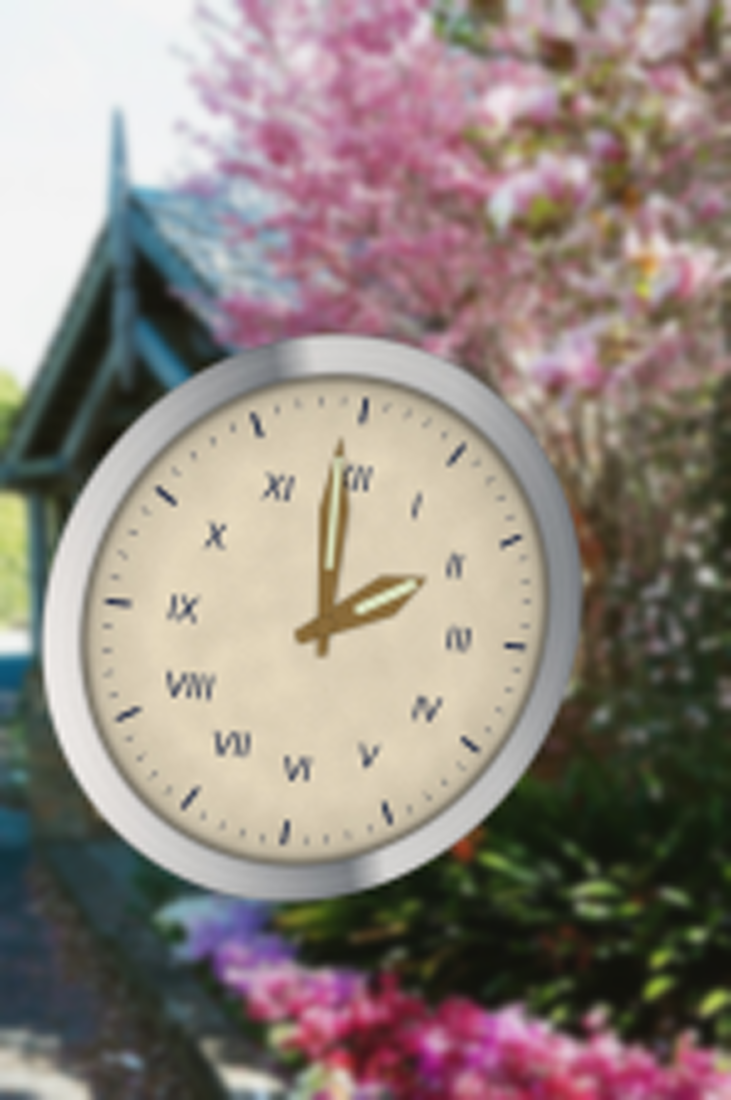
1:59
